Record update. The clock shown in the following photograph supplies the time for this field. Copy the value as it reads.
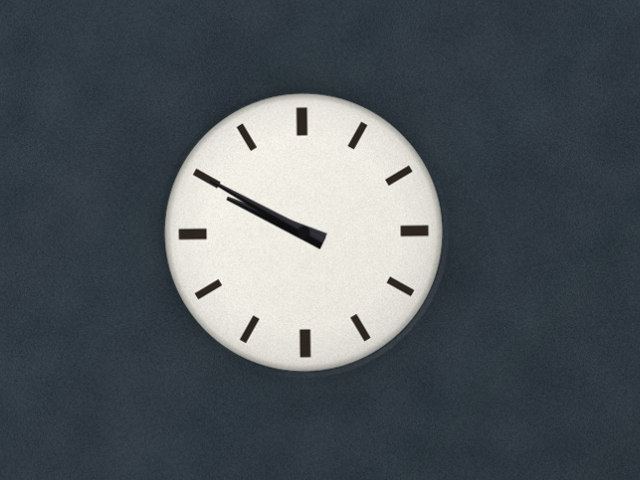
9:50
